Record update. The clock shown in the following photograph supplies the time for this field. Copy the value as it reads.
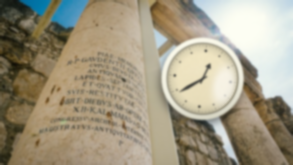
12:39
